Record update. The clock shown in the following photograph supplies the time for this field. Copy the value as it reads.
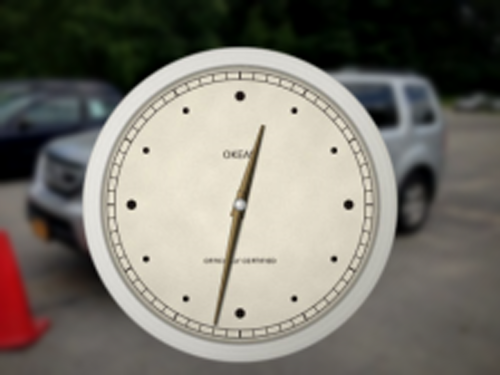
12:32
